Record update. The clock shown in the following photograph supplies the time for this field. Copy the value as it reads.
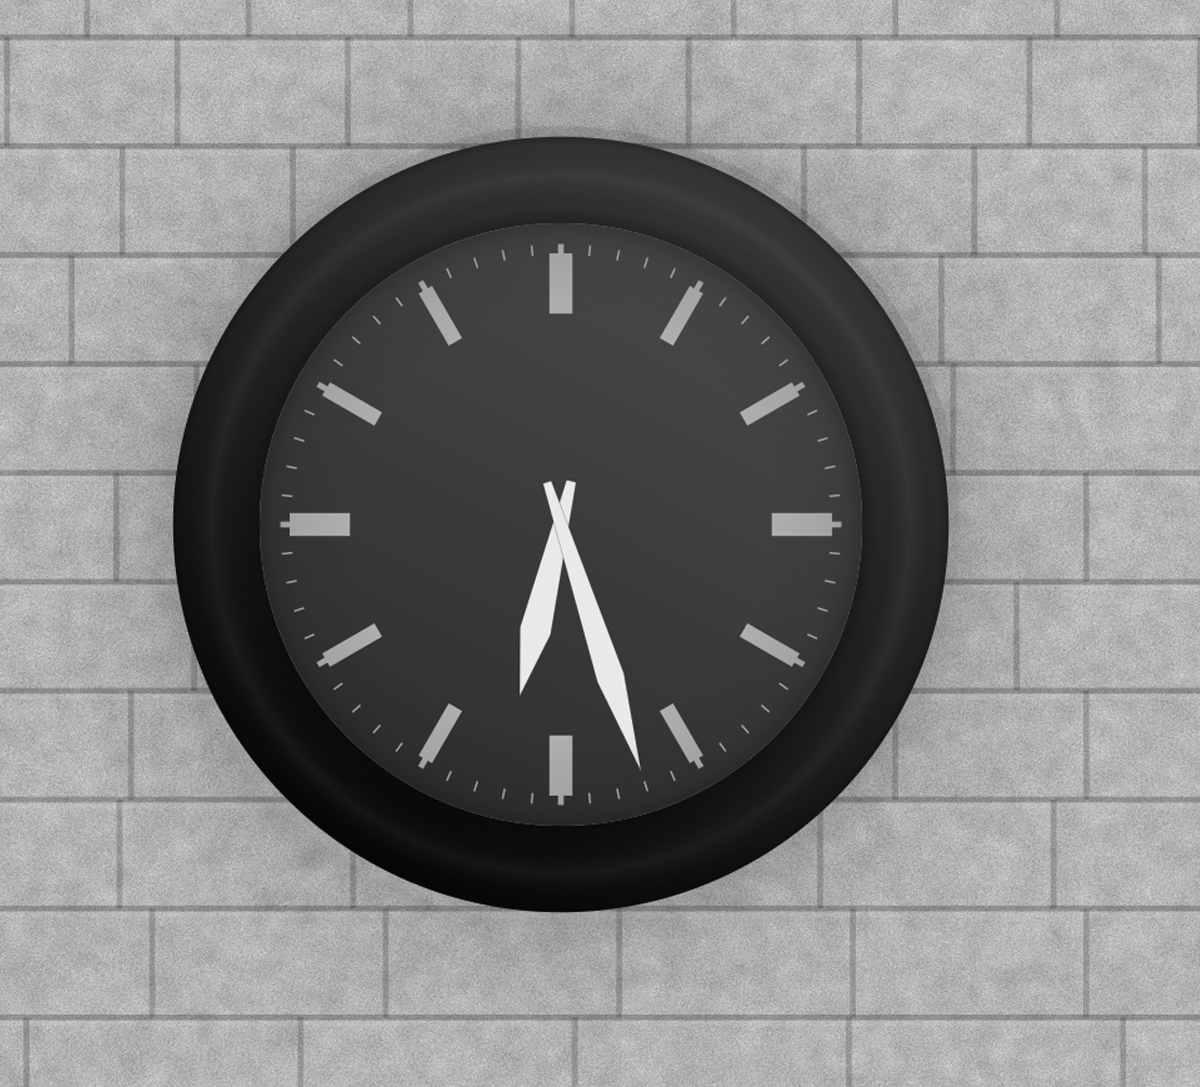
6:27
